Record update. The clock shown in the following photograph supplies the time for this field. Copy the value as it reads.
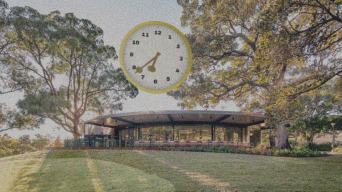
6:38
